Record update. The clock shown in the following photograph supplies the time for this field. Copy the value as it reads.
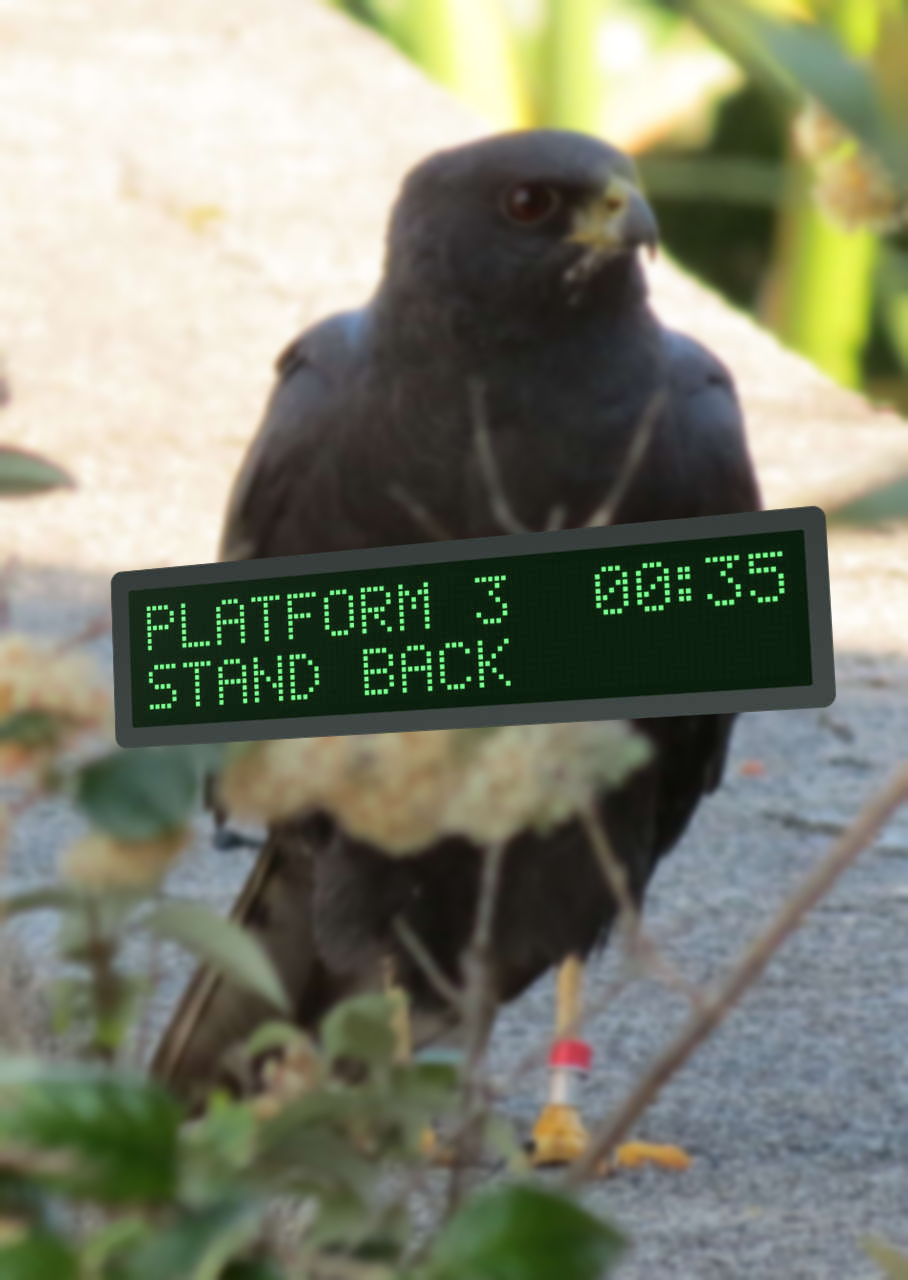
0:35
